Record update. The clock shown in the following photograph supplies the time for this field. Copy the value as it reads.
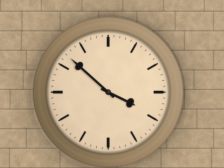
3:52
